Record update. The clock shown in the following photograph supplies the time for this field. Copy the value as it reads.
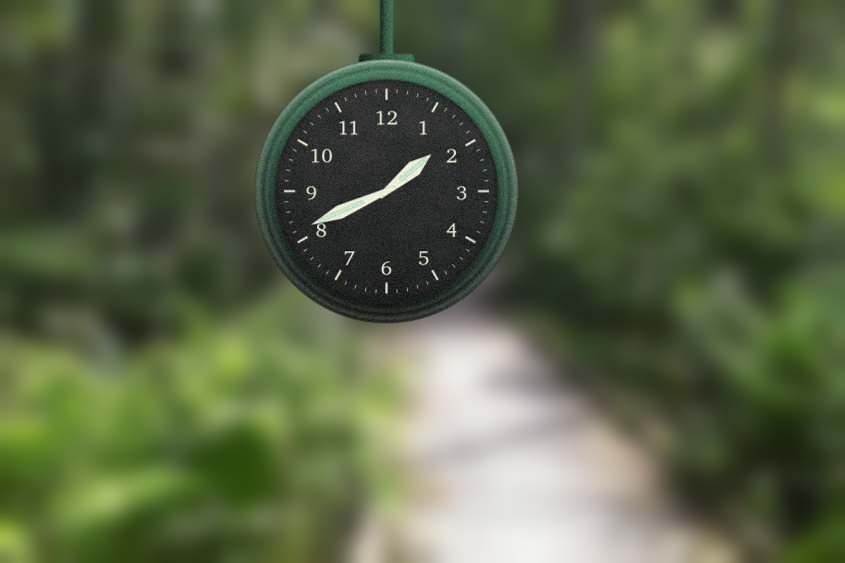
1:41
